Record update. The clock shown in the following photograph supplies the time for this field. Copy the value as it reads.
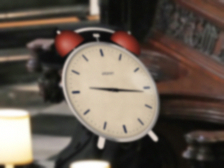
9:16
